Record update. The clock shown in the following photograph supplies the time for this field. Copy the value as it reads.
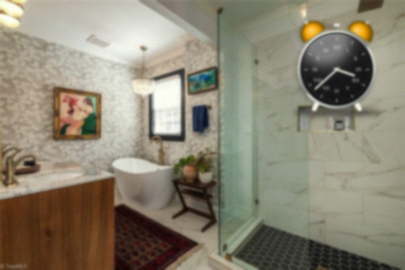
3:38
